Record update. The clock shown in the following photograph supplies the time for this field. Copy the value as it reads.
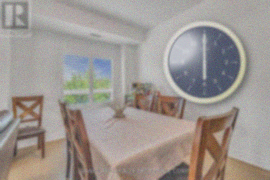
6:00
